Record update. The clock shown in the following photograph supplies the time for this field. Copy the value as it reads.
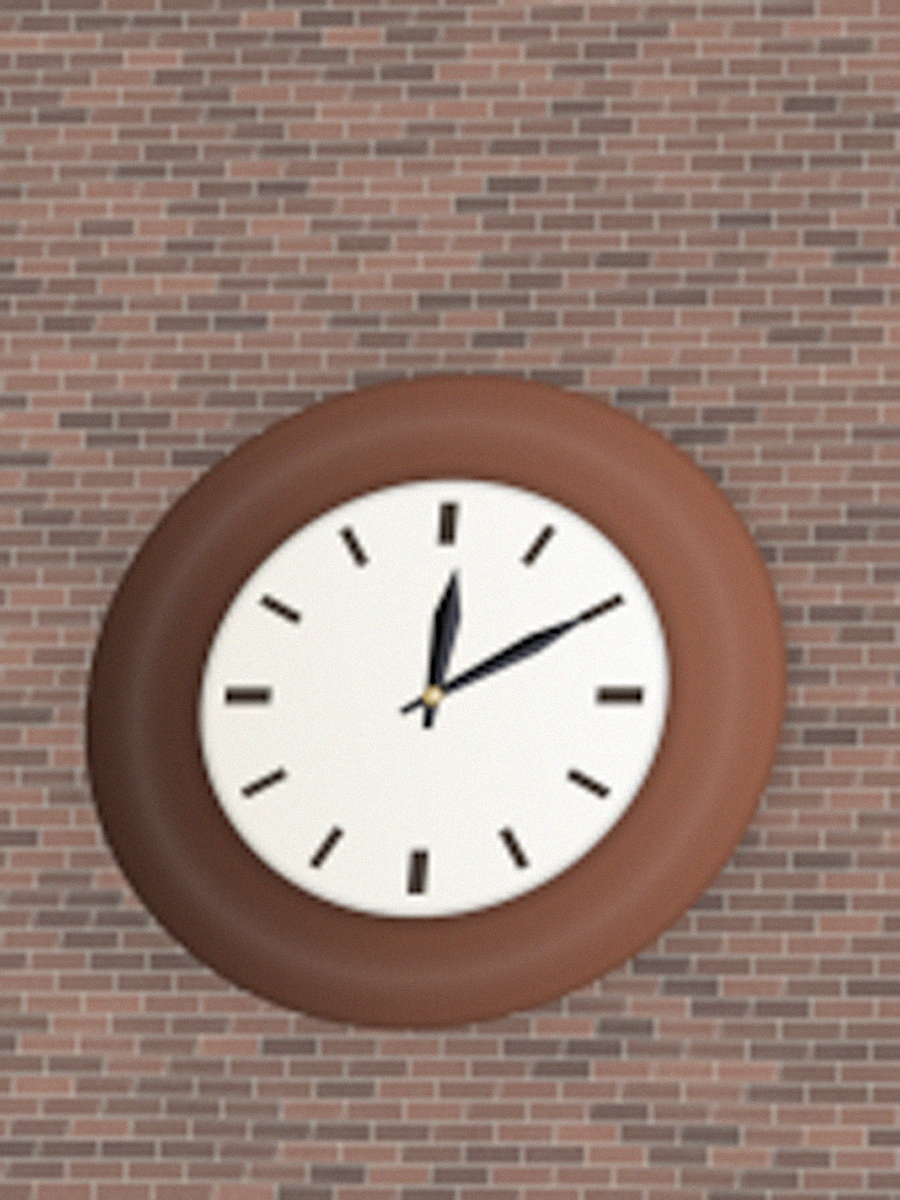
12:10
